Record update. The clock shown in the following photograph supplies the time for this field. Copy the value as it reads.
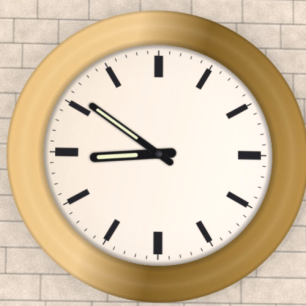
8:51
